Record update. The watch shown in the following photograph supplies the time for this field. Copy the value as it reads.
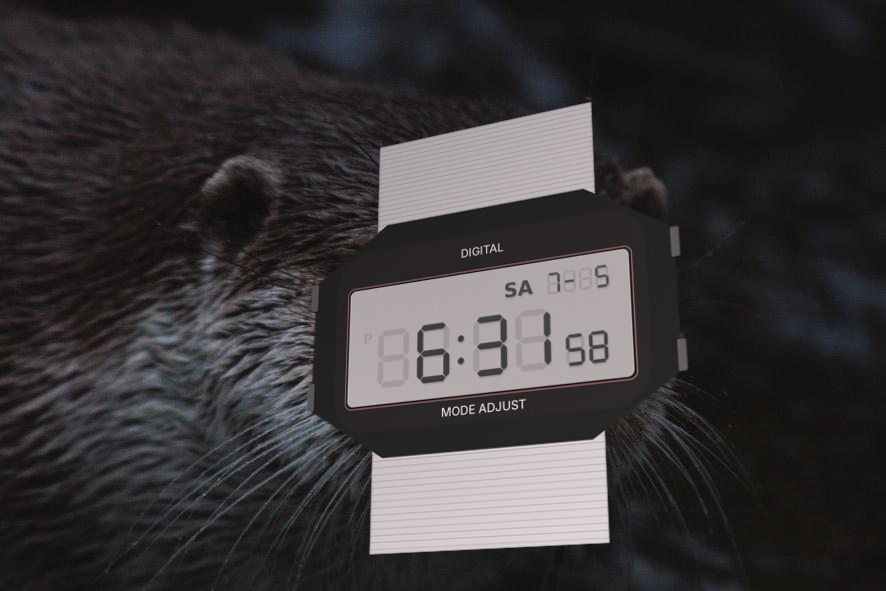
6:31:58
